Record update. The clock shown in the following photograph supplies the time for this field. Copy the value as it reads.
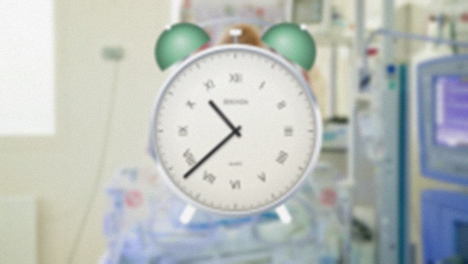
10:38
